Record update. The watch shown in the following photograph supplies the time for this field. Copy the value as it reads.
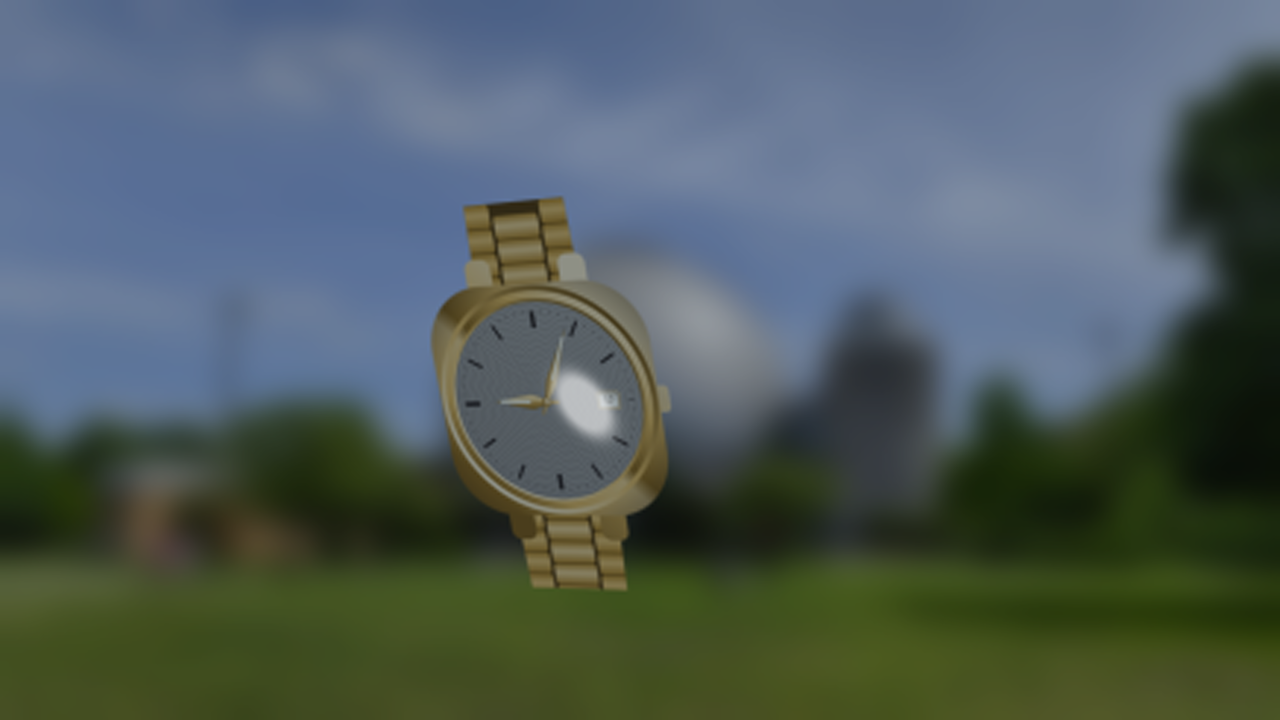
9:04
